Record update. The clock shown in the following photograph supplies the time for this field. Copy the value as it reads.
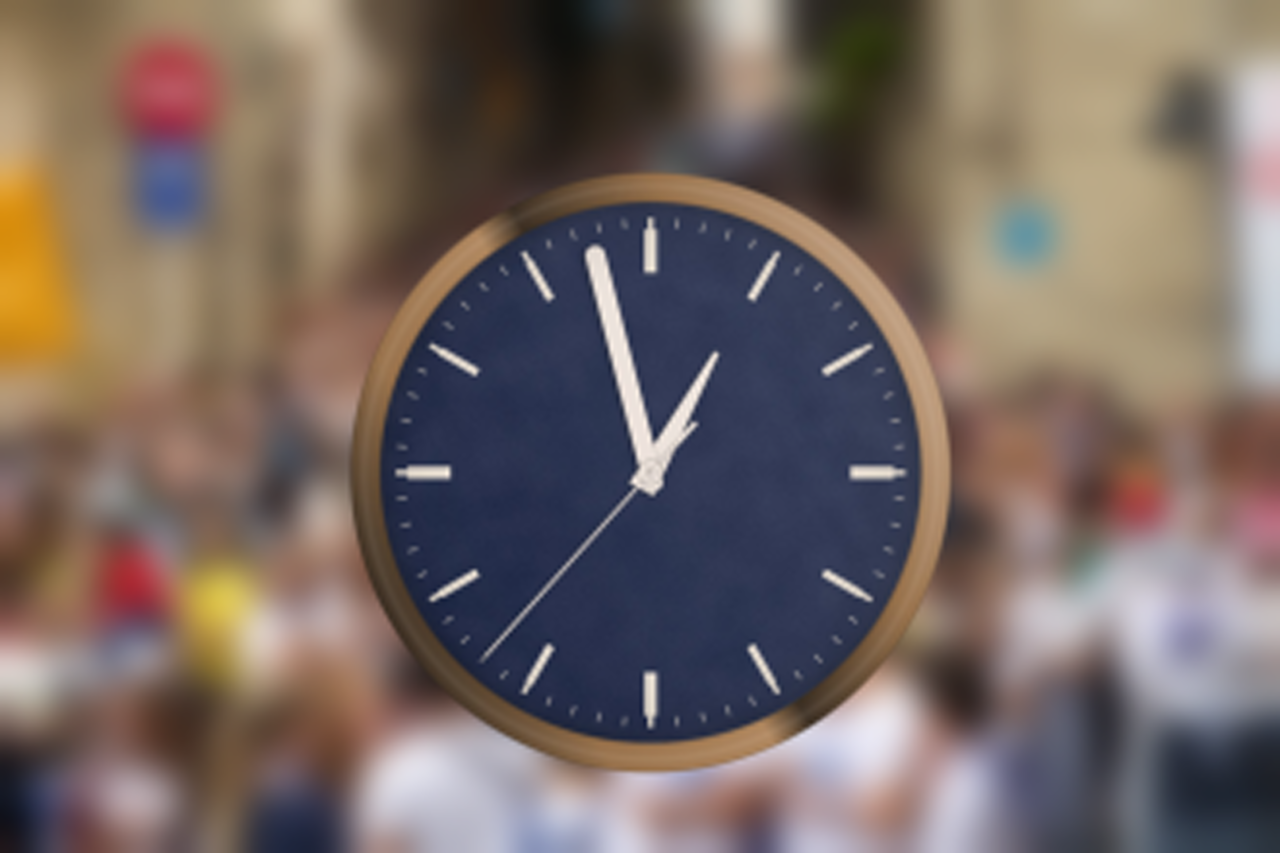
12:57:37
